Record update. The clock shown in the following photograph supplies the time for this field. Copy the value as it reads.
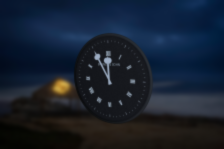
11:55
